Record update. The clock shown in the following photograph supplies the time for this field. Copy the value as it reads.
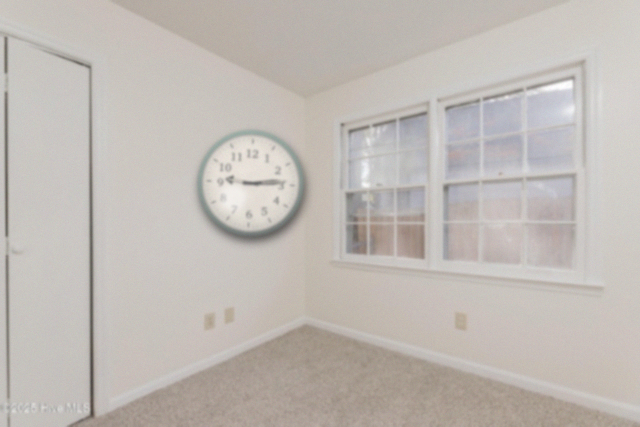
9:14
